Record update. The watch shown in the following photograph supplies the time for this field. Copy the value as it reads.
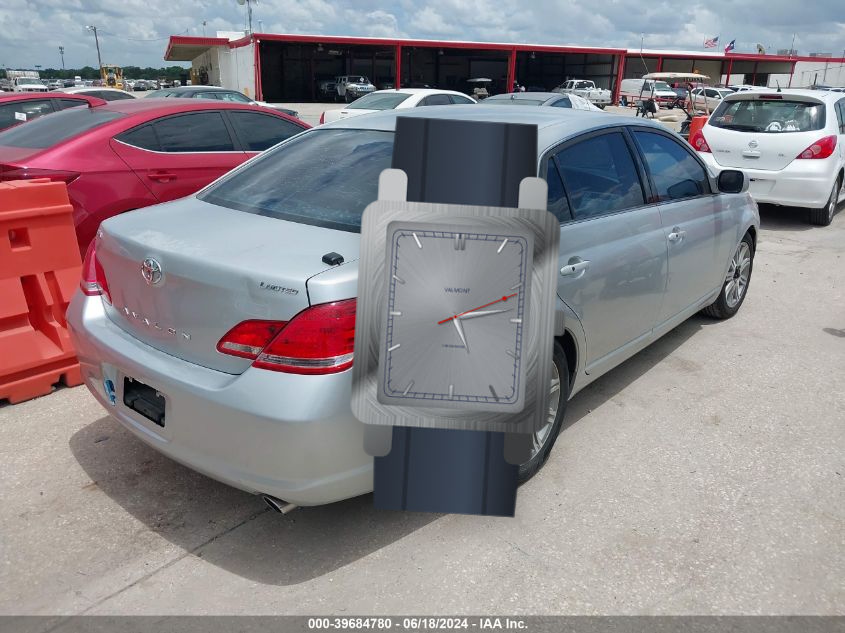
5:13:11
